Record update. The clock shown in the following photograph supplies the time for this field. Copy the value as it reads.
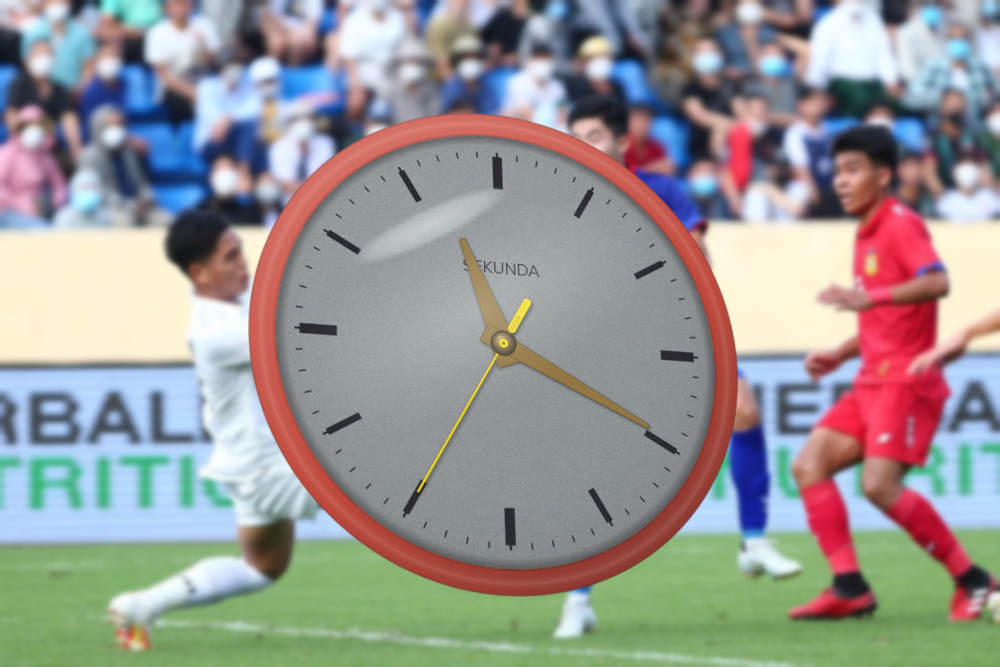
11:19:35
